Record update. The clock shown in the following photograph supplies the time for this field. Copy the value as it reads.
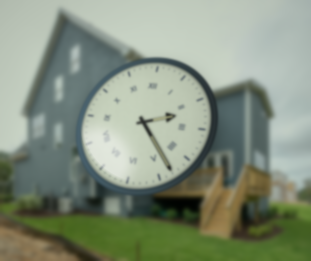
2:23
